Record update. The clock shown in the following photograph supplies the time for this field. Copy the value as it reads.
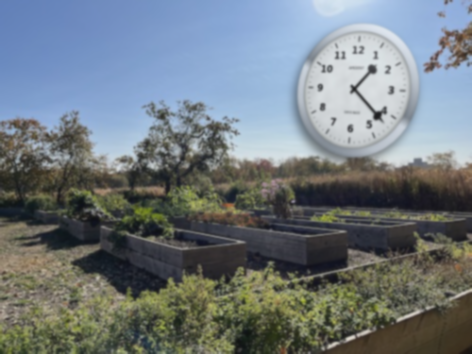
1:22
